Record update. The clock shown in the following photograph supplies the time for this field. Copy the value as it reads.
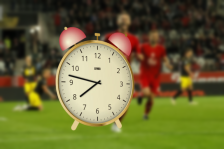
7:47
